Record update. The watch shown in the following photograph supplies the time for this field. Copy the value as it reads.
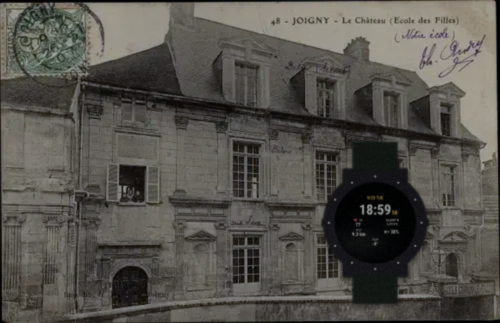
18:59
